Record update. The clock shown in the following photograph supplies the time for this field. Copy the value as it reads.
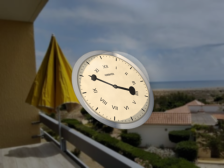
3:51
